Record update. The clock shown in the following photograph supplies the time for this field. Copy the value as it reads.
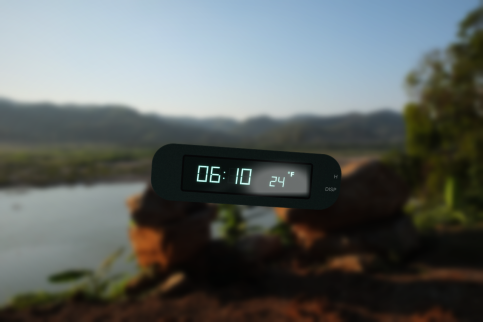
6:10
